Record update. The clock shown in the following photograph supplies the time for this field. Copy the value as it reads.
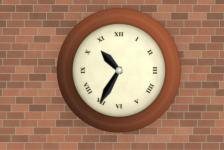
10:35
